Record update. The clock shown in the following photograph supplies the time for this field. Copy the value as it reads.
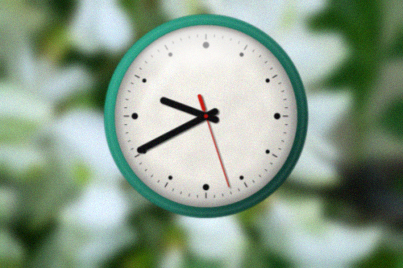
9:40:27
